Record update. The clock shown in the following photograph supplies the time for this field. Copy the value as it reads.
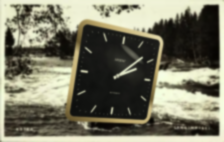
2:08
